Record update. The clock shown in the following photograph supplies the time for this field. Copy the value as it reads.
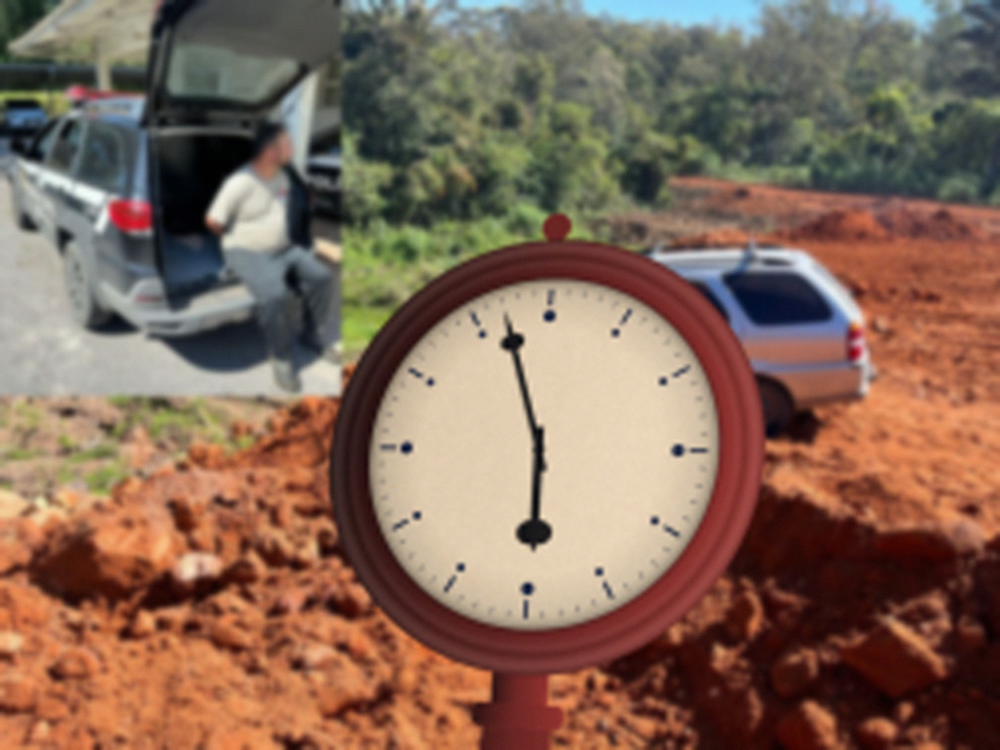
5:57
